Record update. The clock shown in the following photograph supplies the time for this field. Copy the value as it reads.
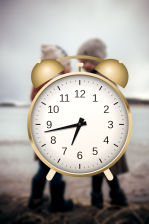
6:43
